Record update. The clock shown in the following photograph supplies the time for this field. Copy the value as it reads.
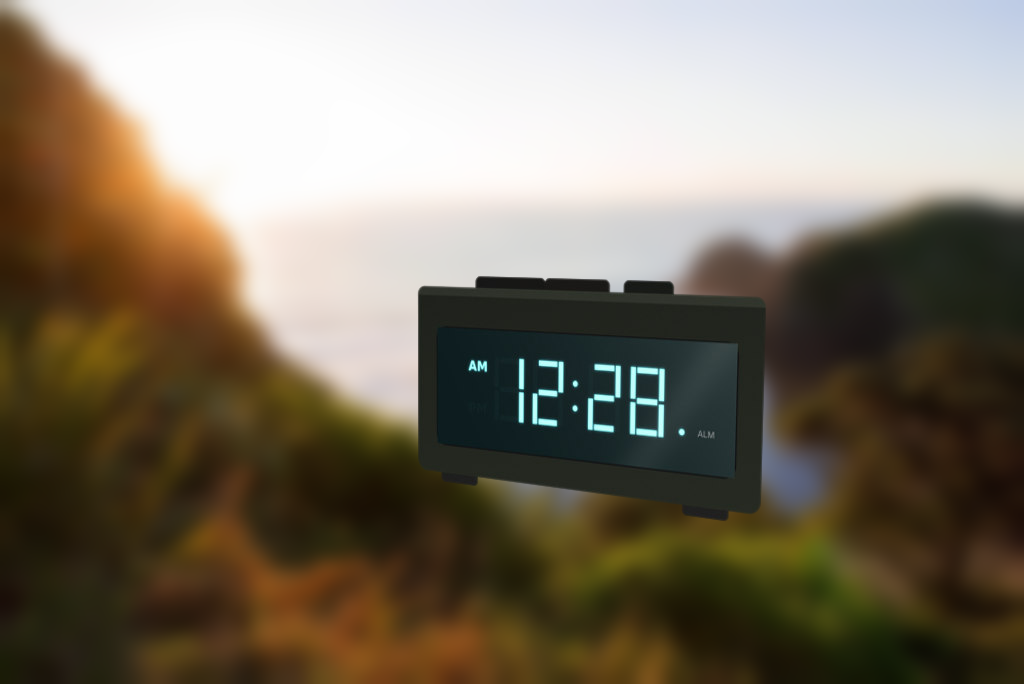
12:28
